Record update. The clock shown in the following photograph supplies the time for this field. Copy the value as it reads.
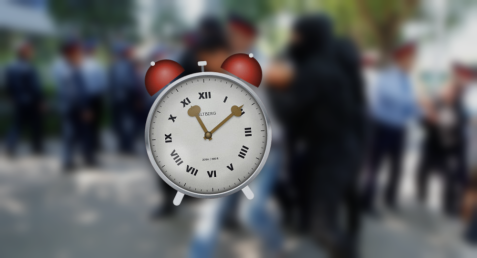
11:09
